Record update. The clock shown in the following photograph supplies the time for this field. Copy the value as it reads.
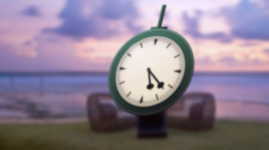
5:22
